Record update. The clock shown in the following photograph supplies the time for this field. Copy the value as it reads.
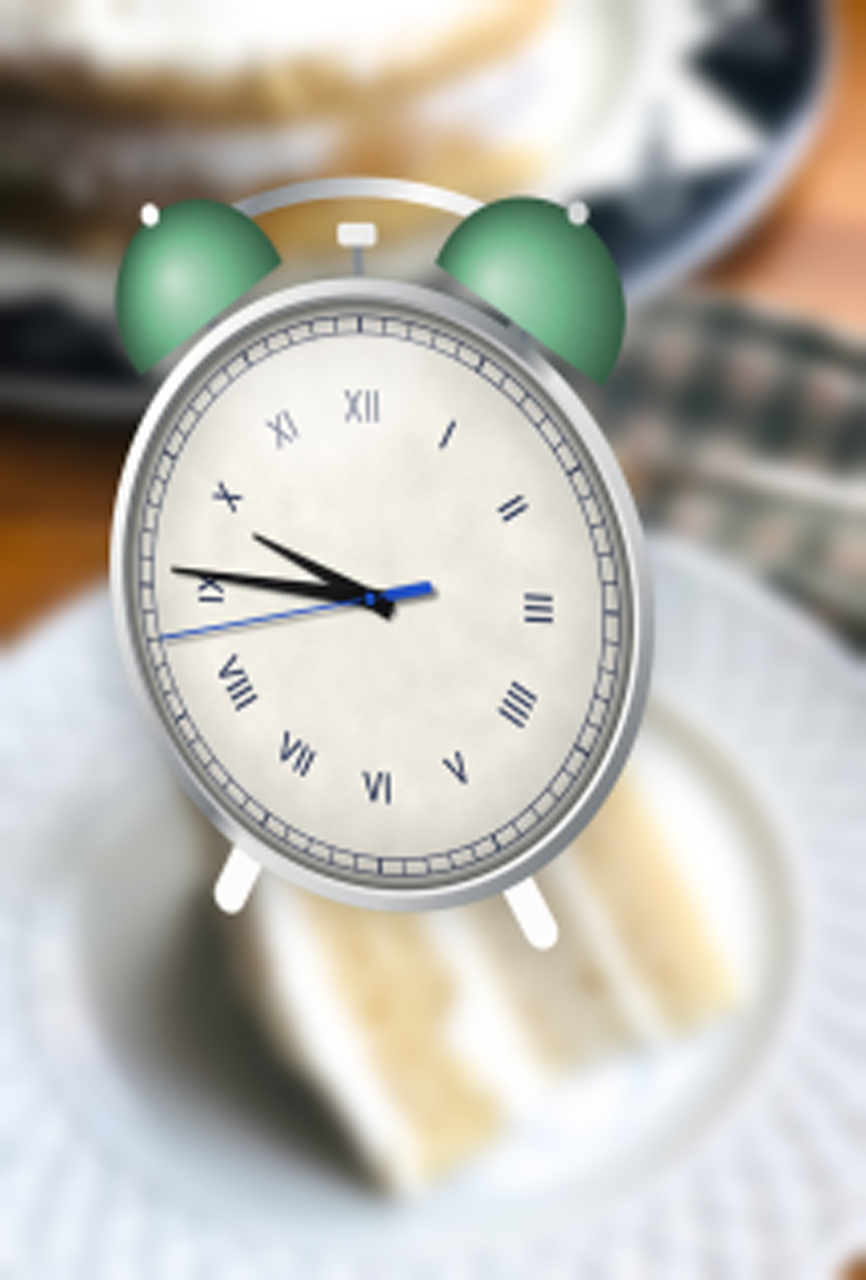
9:45:43
